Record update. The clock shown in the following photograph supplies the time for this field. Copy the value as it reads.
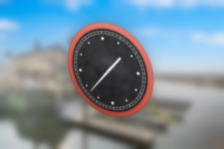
1:38
